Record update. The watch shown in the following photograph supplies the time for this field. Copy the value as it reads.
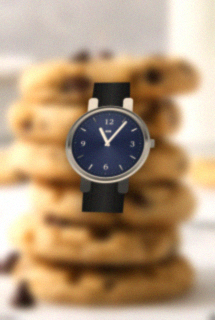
11:06
